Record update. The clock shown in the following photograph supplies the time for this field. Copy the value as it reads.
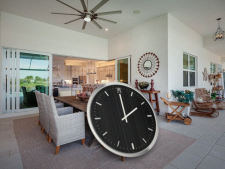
2:00
